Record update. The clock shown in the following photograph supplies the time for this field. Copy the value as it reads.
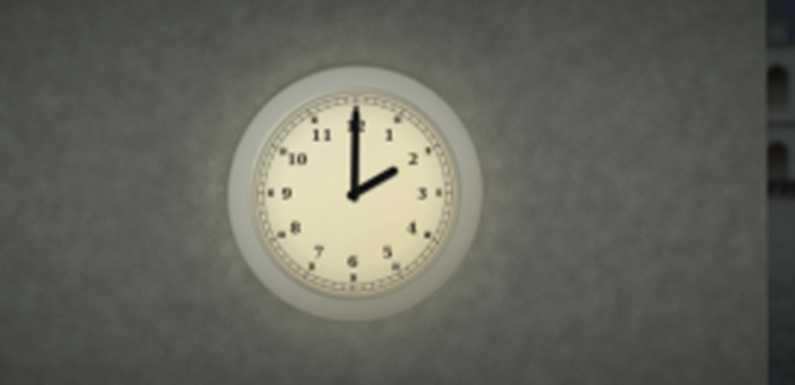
2:00
